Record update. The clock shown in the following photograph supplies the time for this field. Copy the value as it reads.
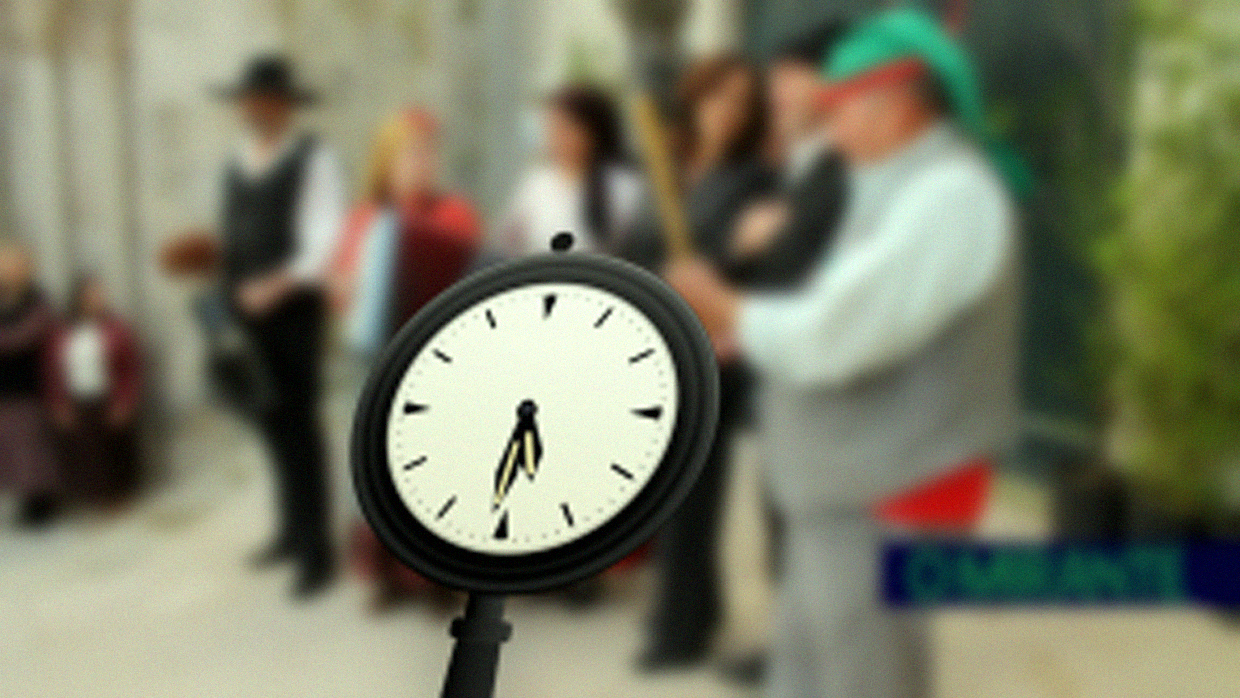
5:31
